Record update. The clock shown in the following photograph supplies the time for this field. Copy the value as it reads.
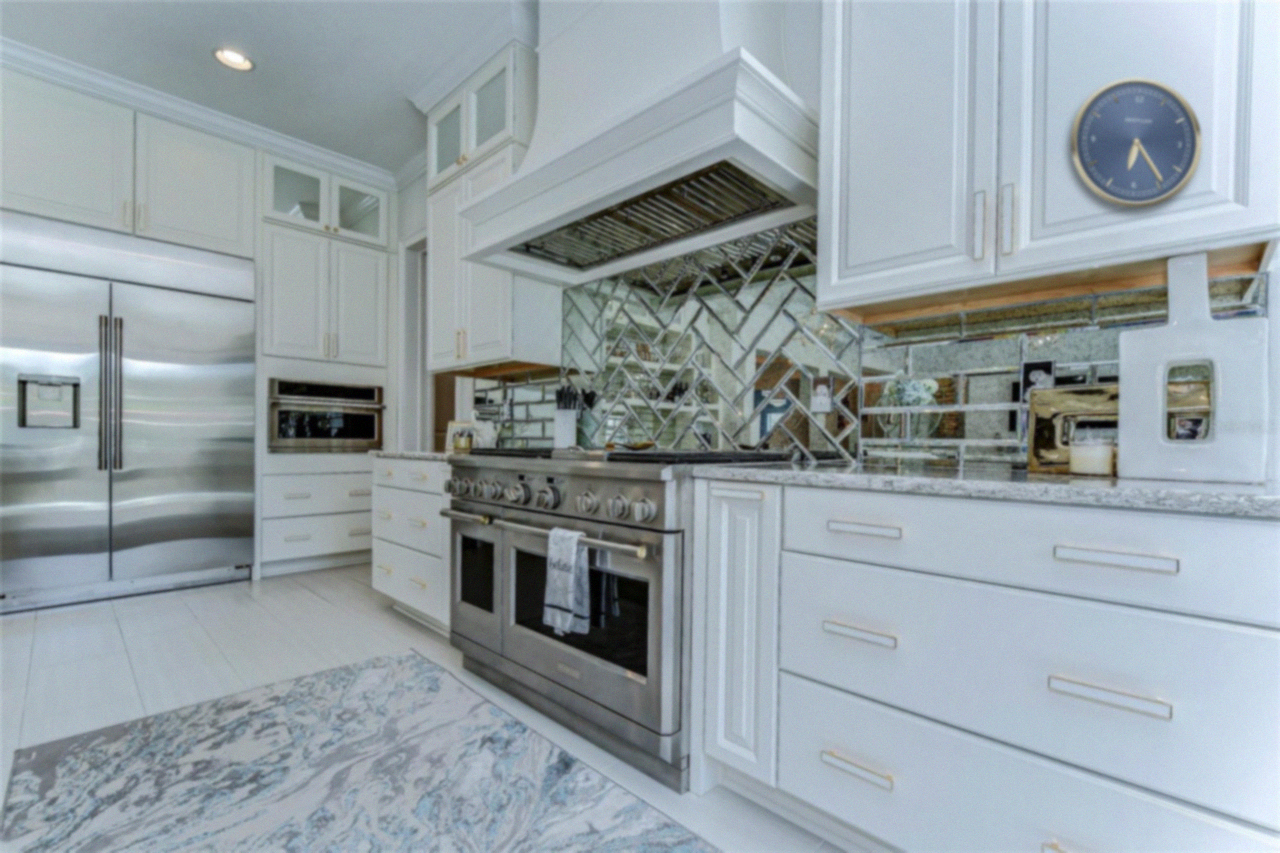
6:24
